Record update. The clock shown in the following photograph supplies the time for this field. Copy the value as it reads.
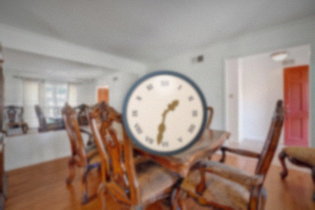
1:32
